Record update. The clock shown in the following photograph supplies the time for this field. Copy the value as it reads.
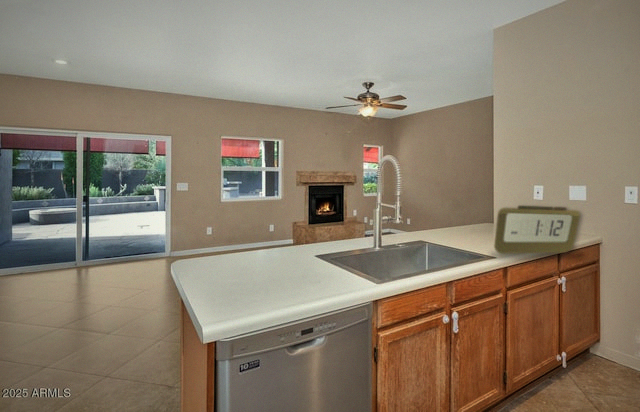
1:12
